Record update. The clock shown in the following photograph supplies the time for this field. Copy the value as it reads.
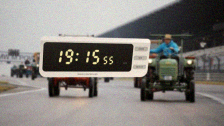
19:15:55
